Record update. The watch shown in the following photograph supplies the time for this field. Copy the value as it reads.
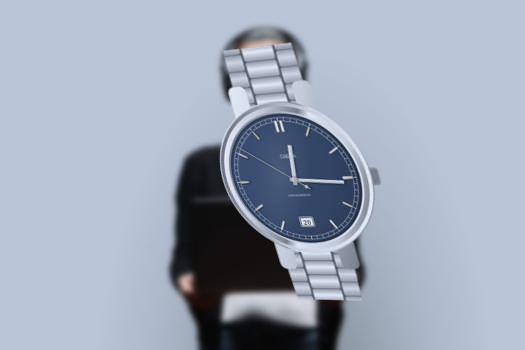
12:15:51
